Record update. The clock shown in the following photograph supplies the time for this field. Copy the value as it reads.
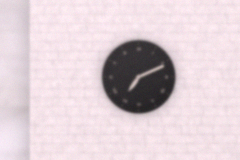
7:11
